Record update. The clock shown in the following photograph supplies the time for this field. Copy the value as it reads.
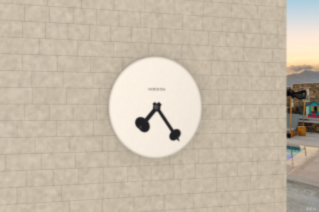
7:24
